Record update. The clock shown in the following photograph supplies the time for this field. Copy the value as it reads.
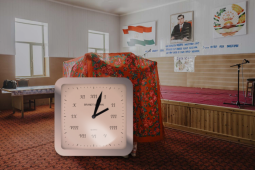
2:03
